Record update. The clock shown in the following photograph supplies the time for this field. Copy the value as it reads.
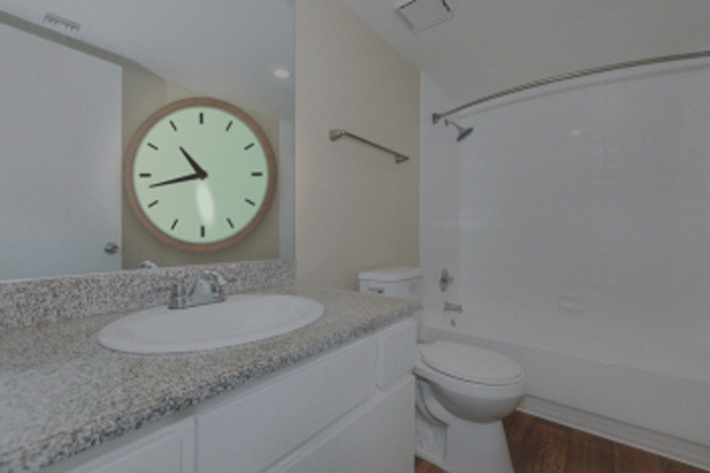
10:43
